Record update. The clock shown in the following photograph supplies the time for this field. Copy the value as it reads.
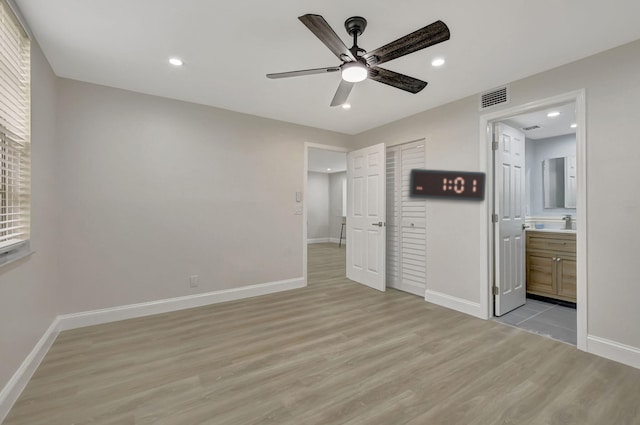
1:01
